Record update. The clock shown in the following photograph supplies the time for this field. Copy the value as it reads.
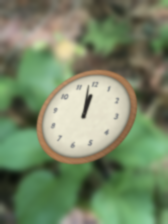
11:58
